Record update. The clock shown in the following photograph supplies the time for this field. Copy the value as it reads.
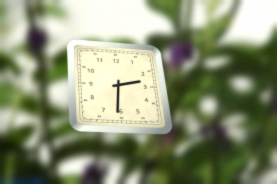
2:31
